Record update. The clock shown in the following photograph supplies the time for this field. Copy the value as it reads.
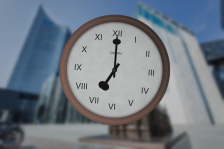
7:00
